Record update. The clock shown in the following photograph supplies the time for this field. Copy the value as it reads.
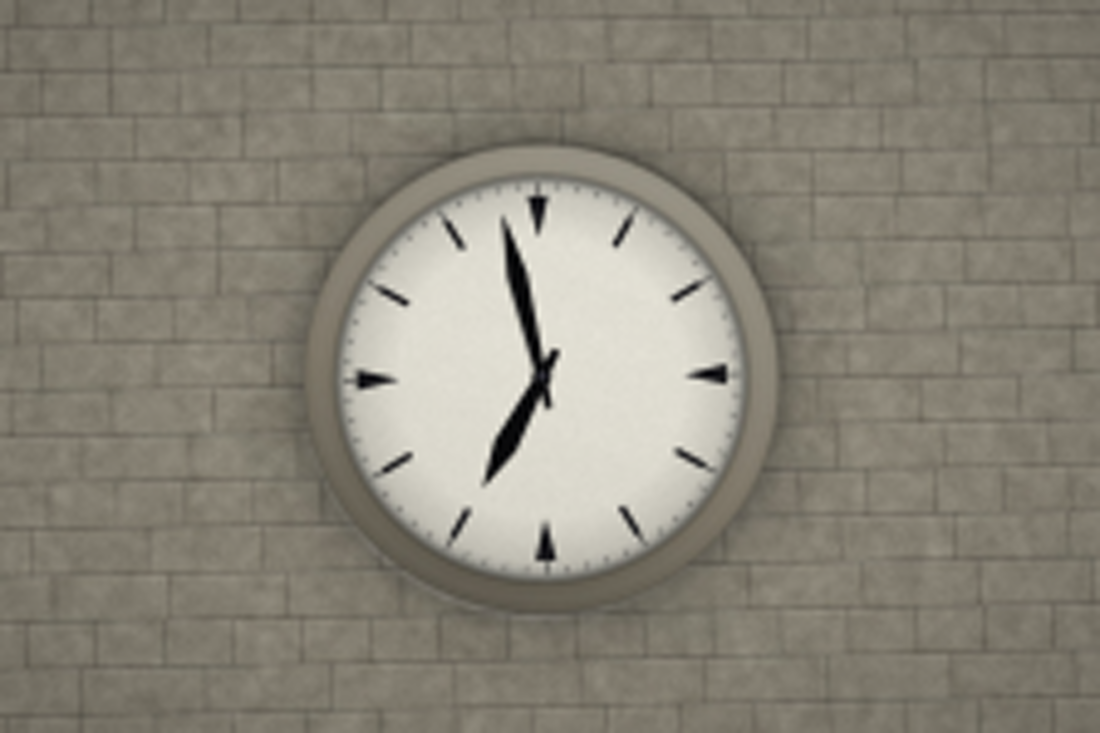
6:58
